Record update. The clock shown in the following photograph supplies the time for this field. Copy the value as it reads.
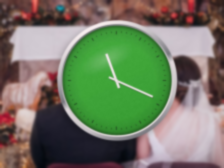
11:19
